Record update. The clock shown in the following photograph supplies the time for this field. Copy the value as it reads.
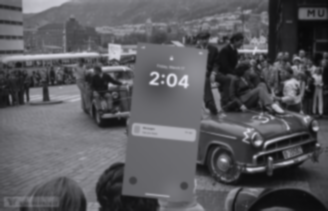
2:04
